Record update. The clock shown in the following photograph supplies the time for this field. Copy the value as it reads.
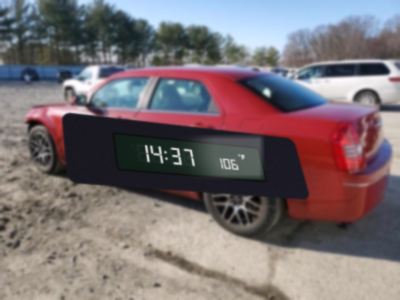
14:37
